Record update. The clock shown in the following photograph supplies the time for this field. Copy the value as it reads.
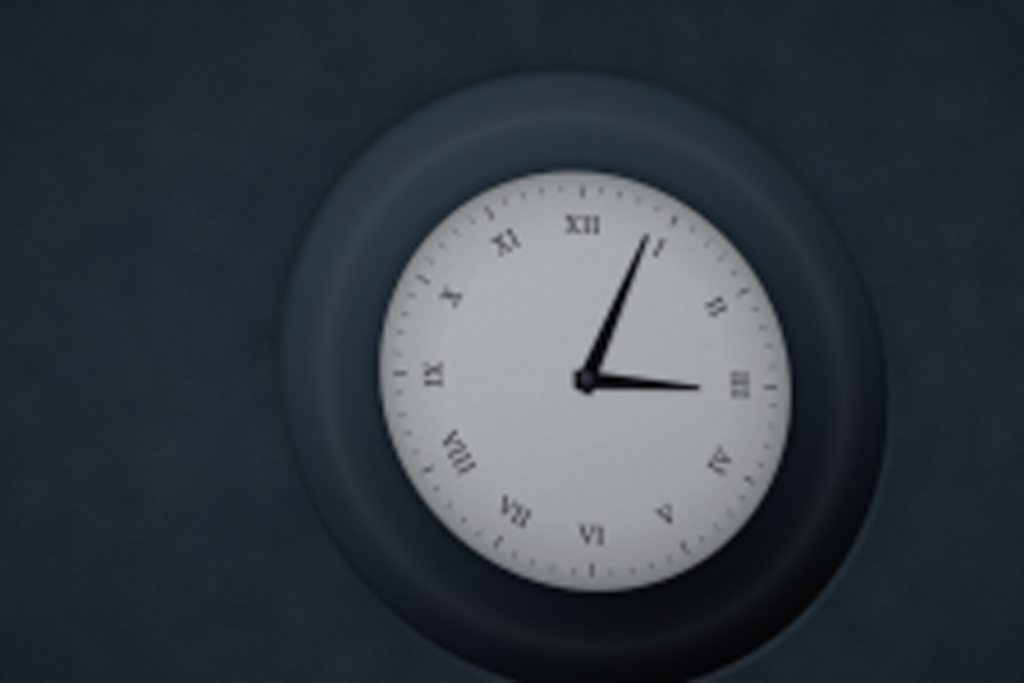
3:04
